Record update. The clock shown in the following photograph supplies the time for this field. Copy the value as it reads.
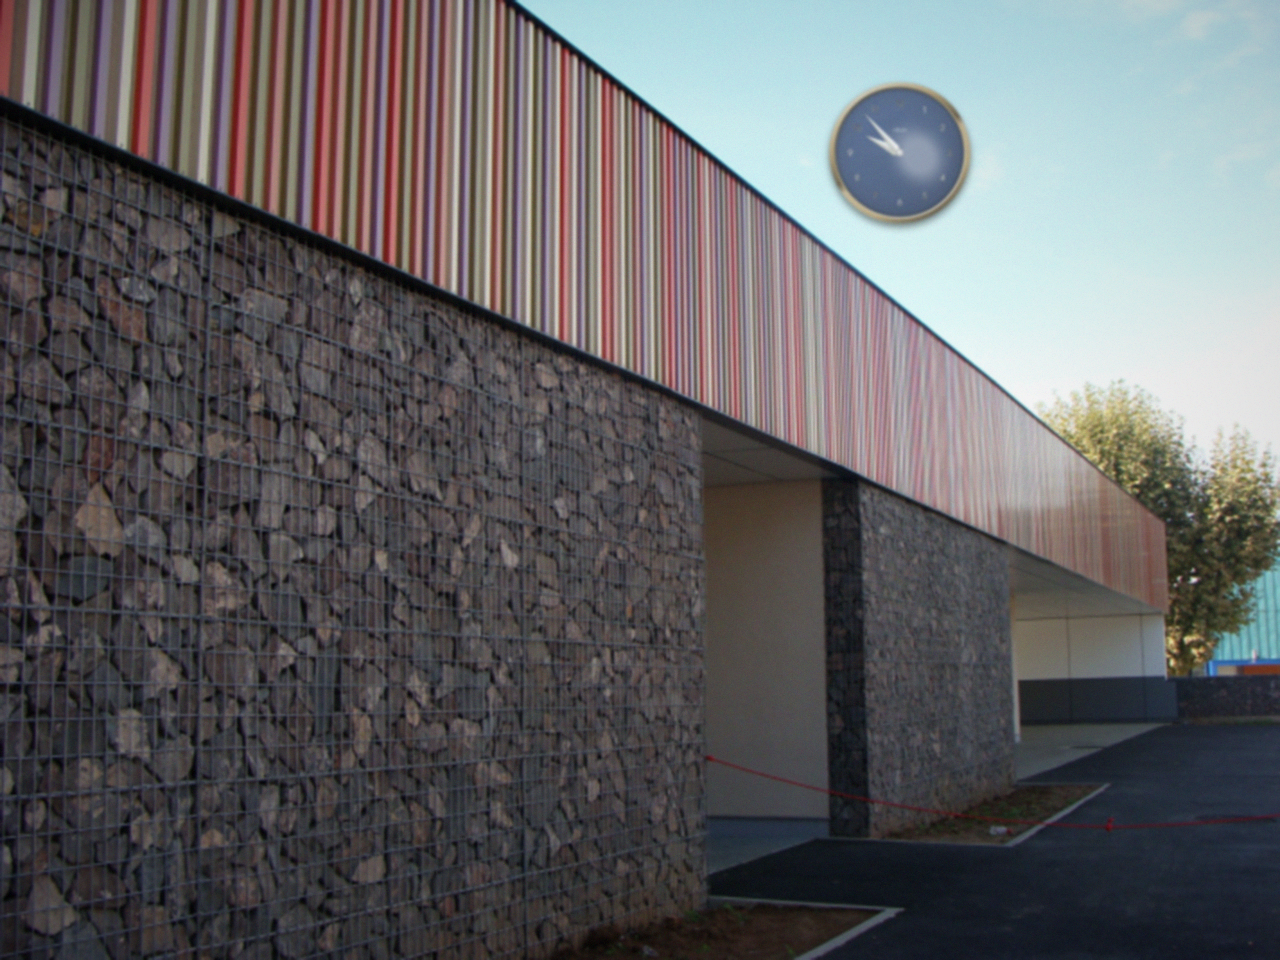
9:53
